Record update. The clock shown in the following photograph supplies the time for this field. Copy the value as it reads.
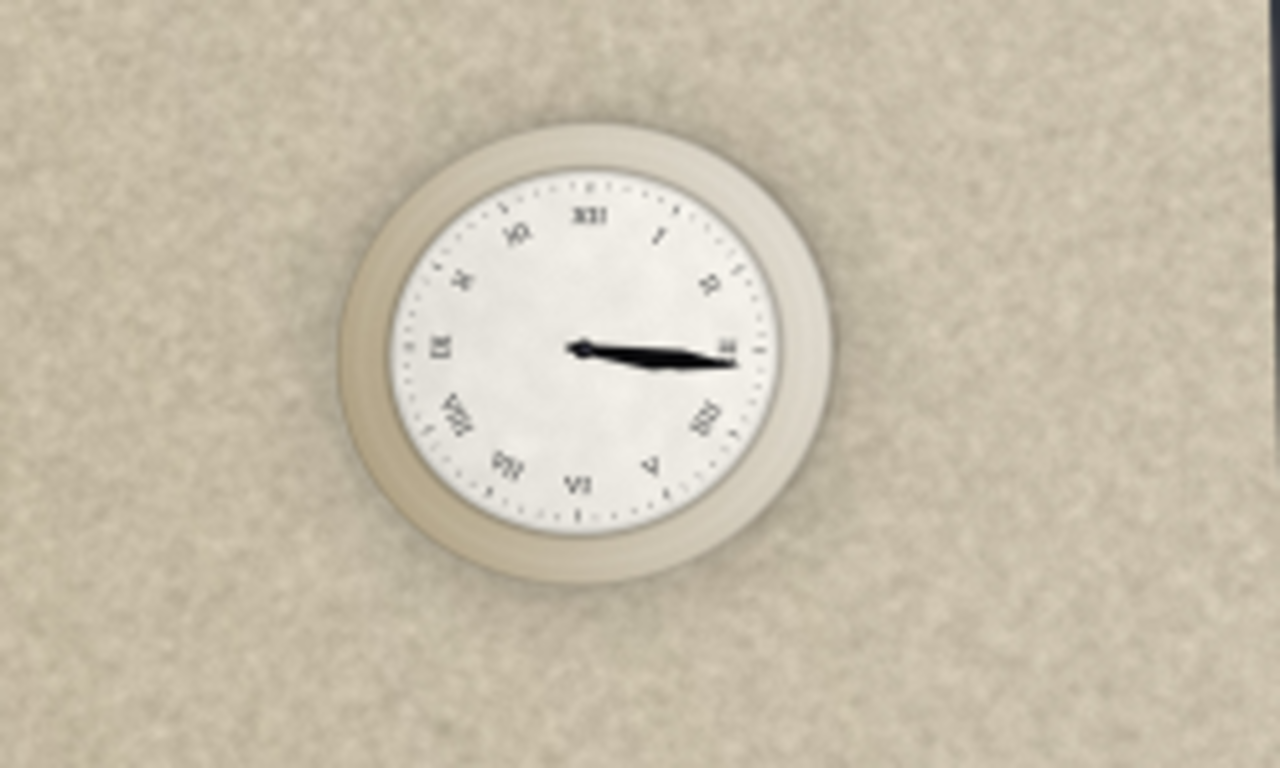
3:16
